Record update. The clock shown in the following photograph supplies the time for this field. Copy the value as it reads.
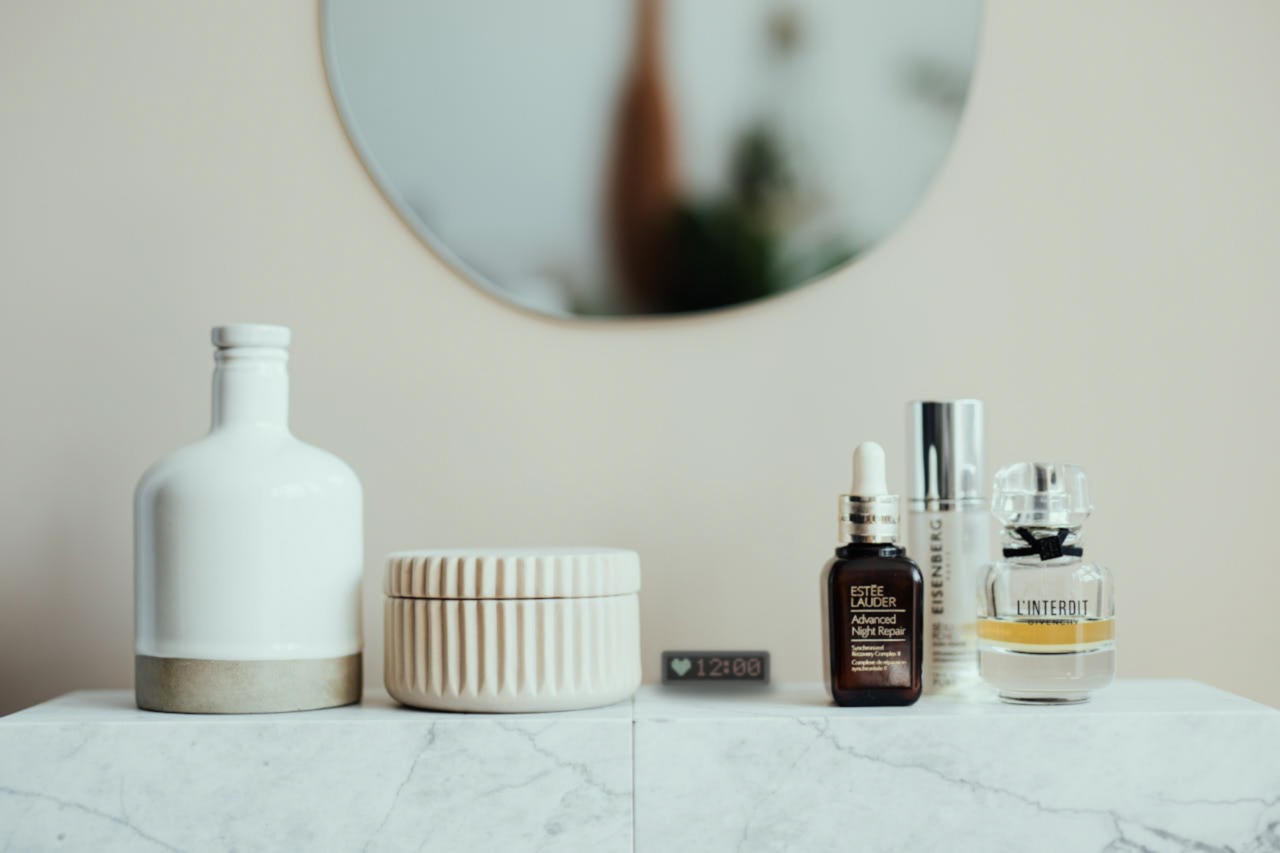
12:00
